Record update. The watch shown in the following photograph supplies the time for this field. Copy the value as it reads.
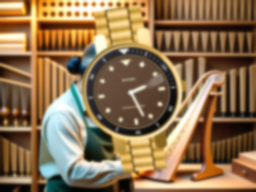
2:27
